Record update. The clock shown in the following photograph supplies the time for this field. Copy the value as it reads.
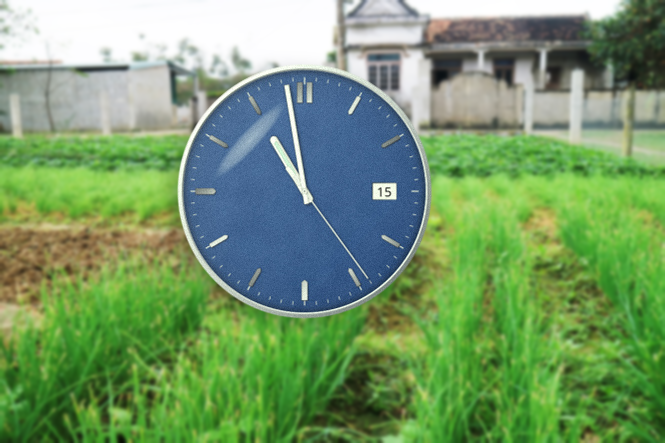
10:58:24
